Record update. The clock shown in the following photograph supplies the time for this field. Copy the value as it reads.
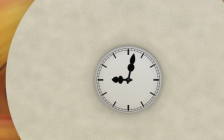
9:02
